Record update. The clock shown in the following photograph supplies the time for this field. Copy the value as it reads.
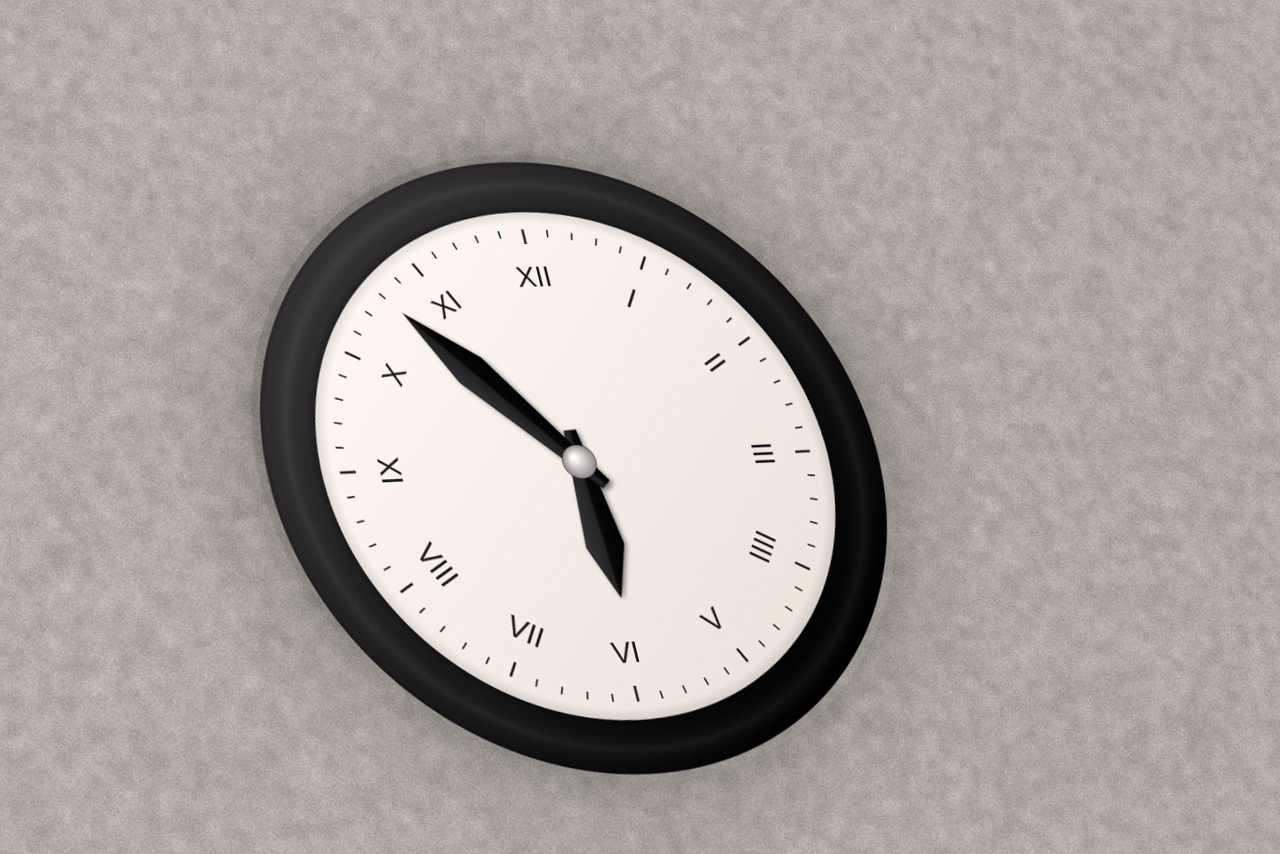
5:53
